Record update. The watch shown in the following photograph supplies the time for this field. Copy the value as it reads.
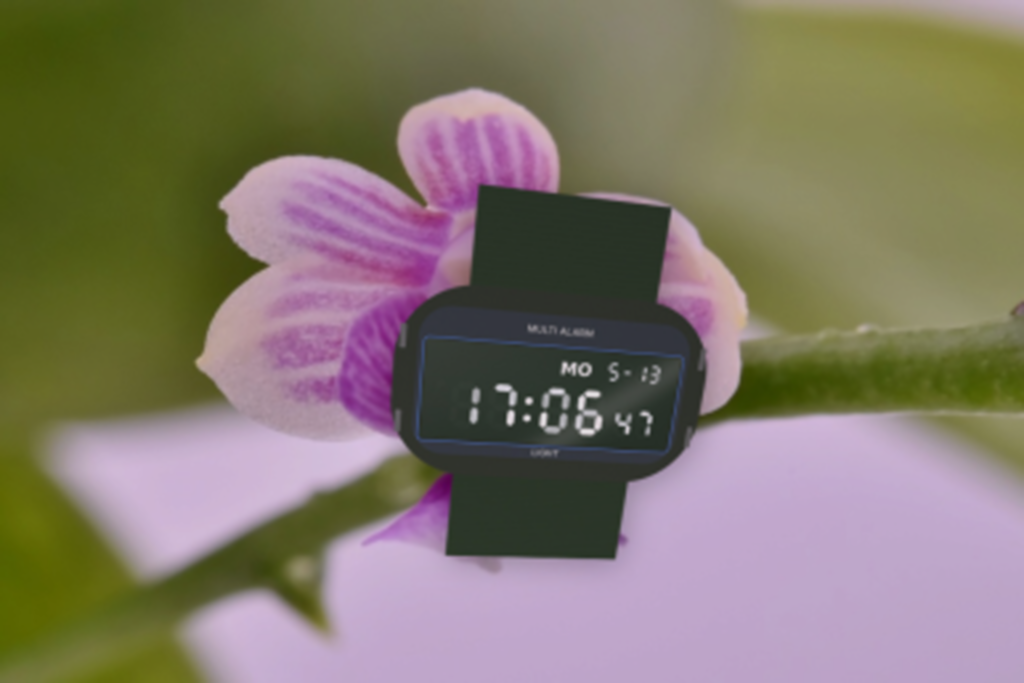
17:06:47
